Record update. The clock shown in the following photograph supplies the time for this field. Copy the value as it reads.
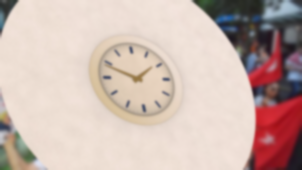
1:49
